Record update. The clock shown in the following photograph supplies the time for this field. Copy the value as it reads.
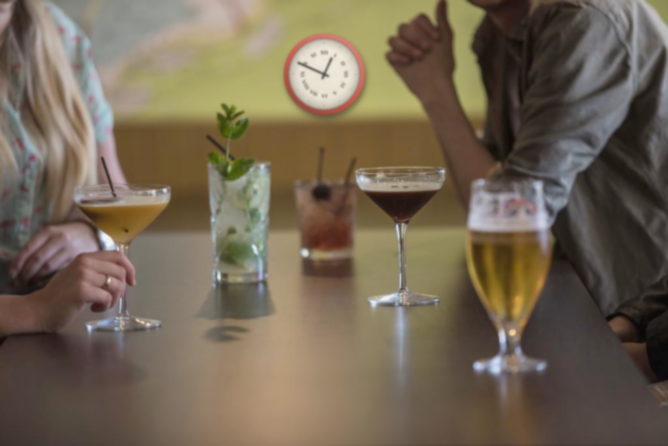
12:49
